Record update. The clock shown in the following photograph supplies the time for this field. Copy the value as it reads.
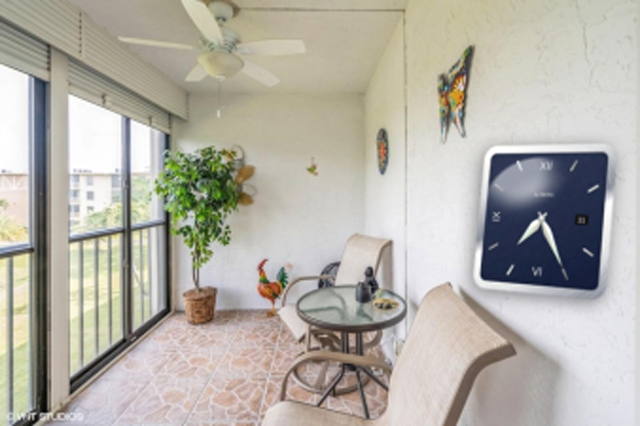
7:25
